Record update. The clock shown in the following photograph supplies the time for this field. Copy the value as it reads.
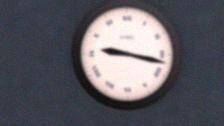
9:17
